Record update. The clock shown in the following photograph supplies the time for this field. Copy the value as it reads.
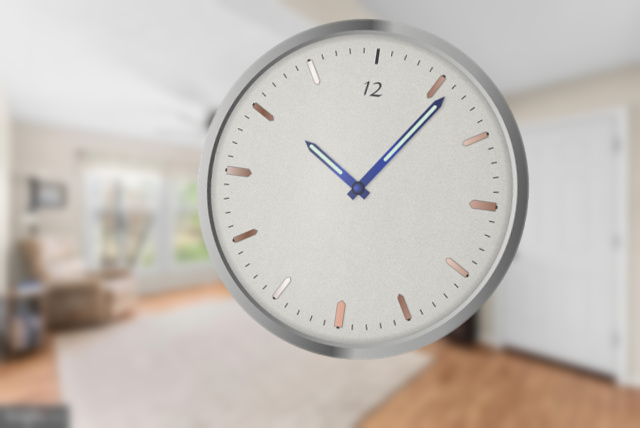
10:06
